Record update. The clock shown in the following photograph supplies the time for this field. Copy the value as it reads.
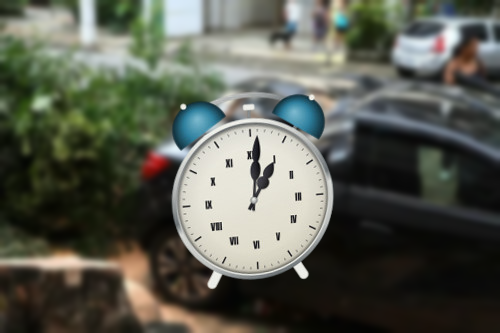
1:01
